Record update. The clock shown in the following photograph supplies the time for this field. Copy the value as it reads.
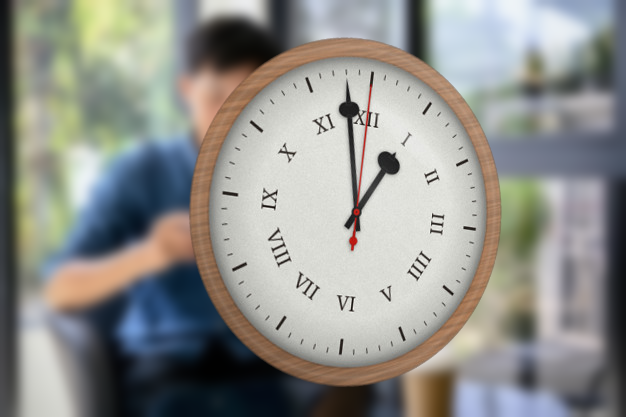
12:58:00
